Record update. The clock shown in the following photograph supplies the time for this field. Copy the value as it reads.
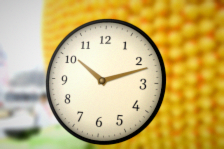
10:12
